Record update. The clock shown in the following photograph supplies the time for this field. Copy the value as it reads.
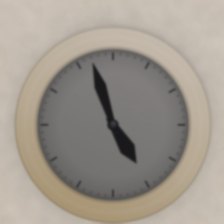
4:57
